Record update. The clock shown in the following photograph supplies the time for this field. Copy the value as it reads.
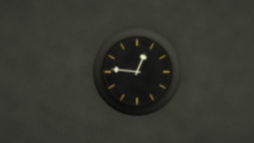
12:46
